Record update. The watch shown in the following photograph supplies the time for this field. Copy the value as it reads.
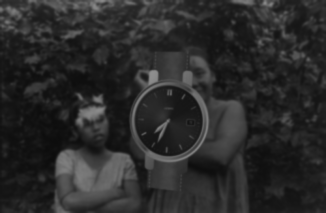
7:34
